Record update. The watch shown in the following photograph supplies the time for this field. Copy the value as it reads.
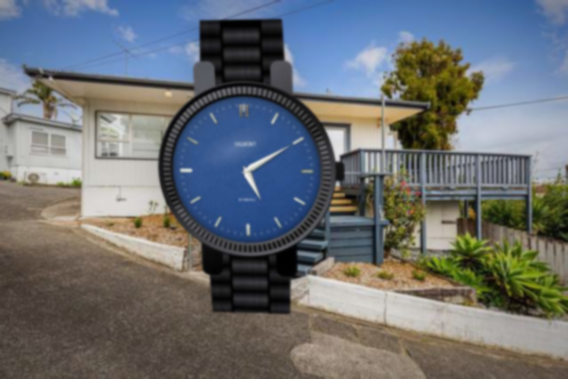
5:10
